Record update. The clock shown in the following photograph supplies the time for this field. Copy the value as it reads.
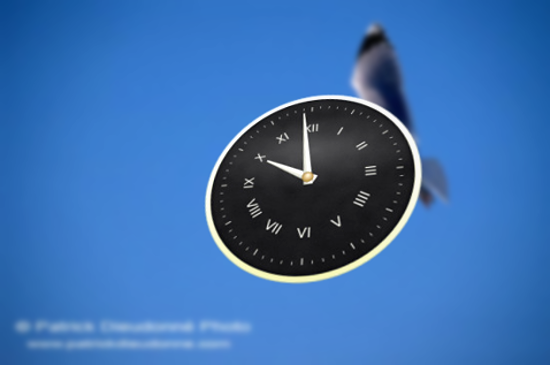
9:59
